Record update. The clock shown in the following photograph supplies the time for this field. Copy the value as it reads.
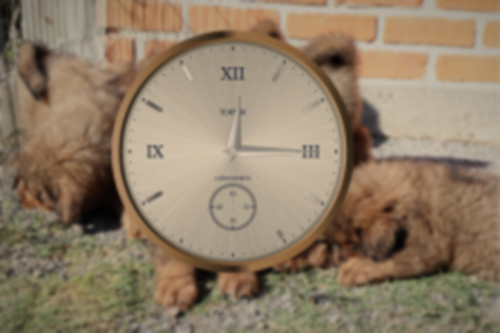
12:15
